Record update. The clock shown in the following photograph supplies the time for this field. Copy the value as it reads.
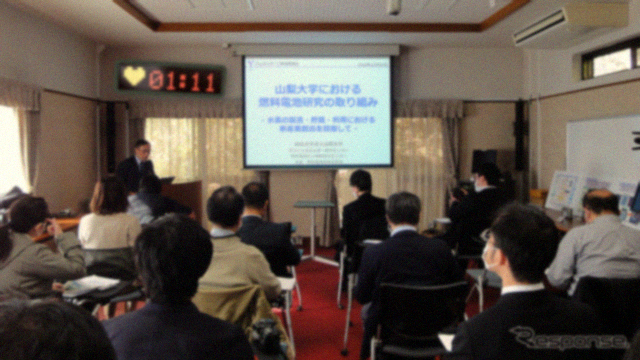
1:11
